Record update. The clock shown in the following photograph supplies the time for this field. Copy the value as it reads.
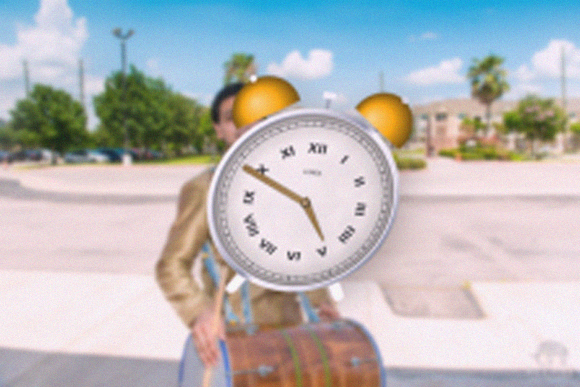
4:49
